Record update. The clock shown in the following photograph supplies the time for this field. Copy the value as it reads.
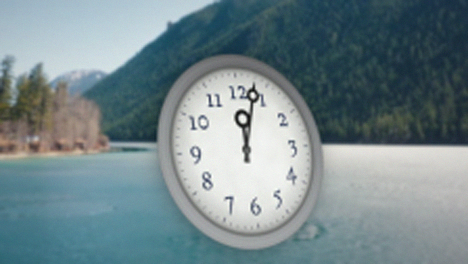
12:03
